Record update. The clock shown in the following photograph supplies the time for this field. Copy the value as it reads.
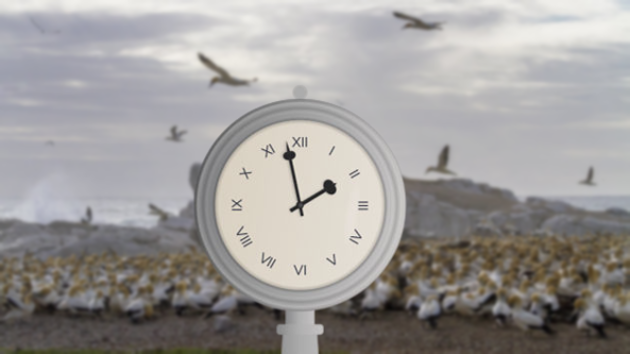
1:58
